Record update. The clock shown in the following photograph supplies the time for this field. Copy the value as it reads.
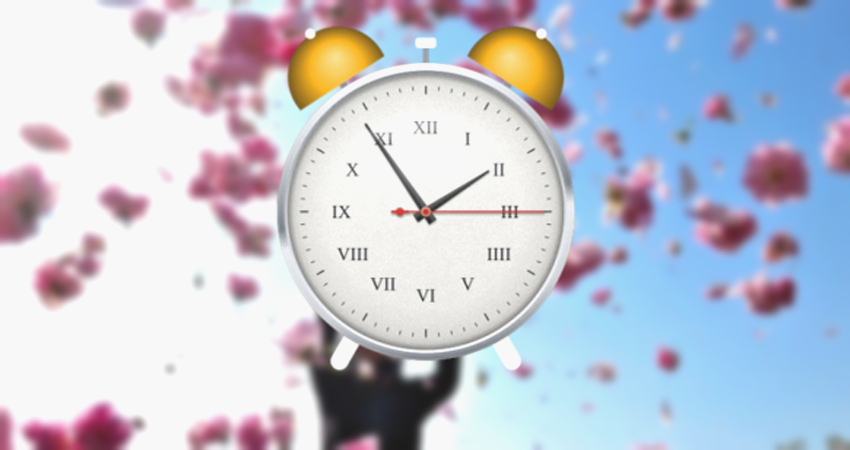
1:54:15
